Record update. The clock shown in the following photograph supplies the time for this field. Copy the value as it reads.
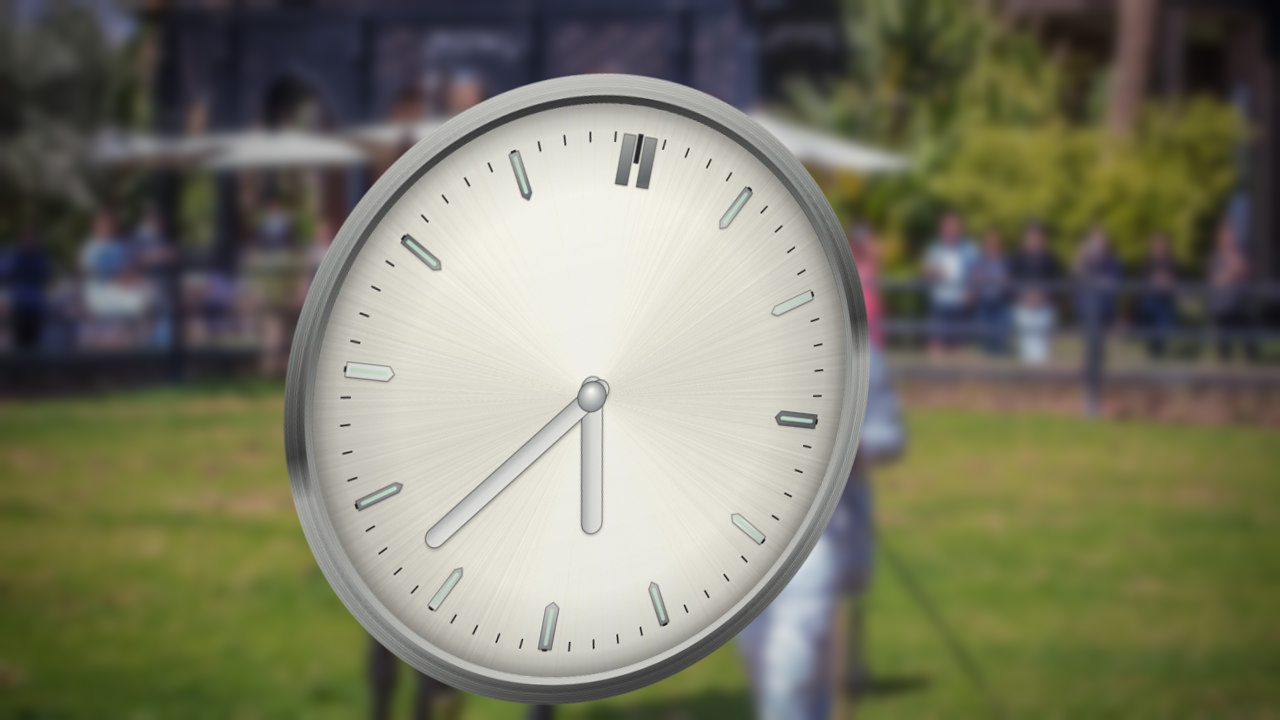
5:37
